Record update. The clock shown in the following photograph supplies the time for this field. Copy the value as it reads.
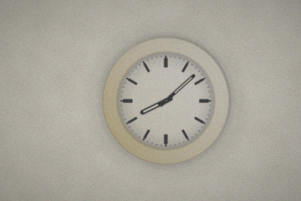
8:08
